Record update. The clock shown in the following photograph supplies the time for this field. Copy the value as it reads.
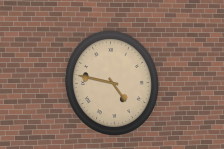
4:47
